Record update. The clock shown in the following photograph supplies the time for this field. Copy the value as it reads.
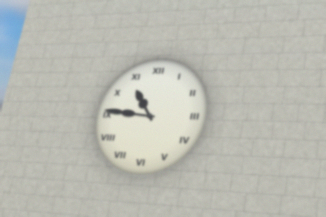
10:46
